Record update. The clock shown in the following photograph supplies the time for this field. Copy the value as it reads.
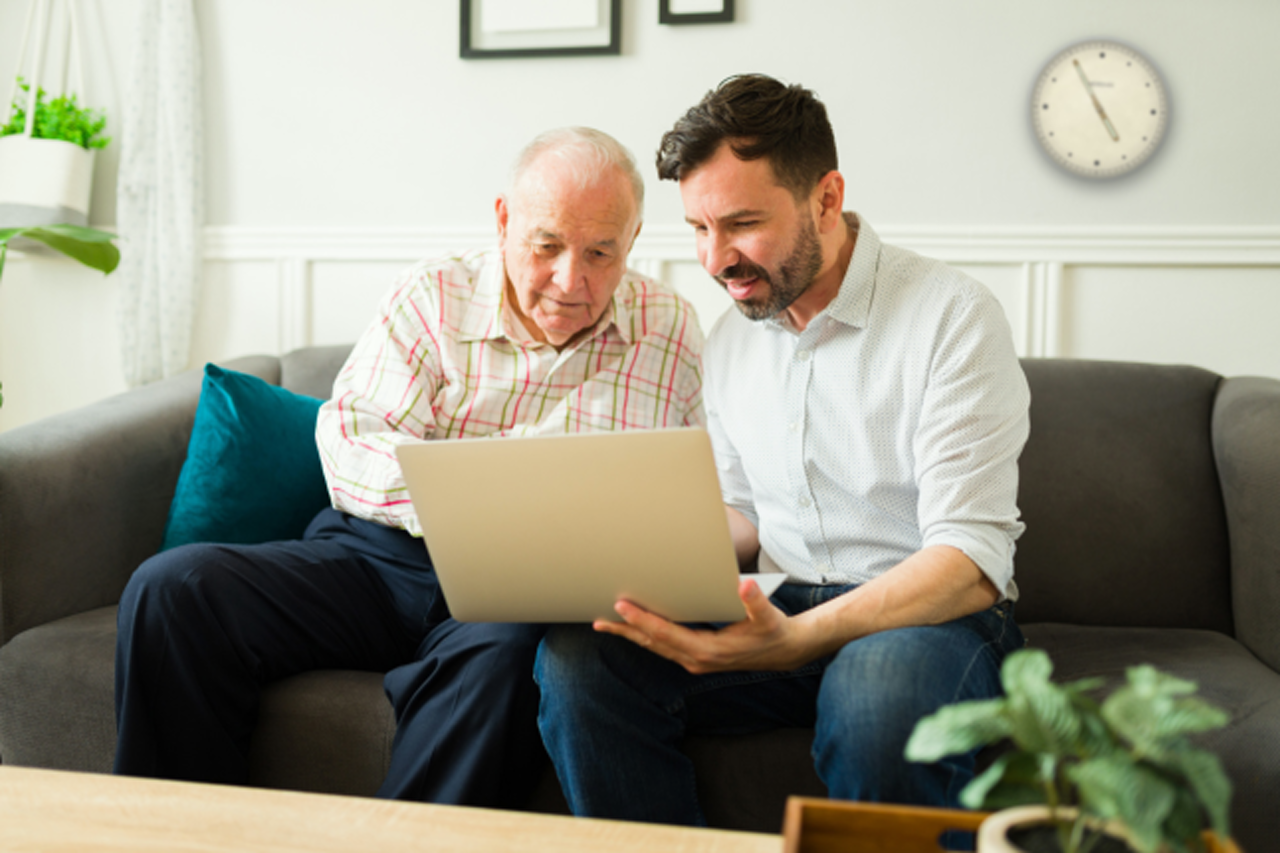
4:55
